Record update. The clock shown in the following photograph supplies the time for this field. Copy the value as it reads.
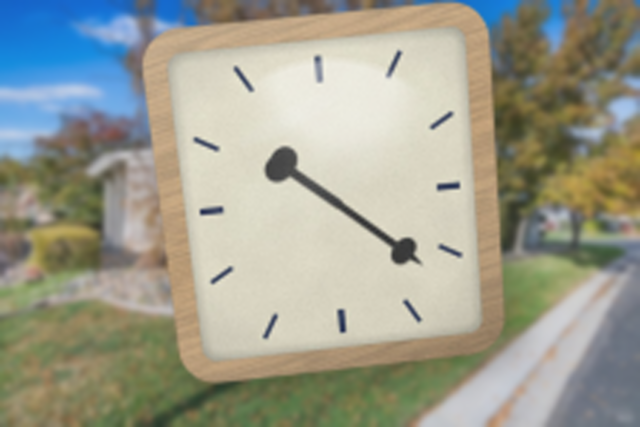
10:22
